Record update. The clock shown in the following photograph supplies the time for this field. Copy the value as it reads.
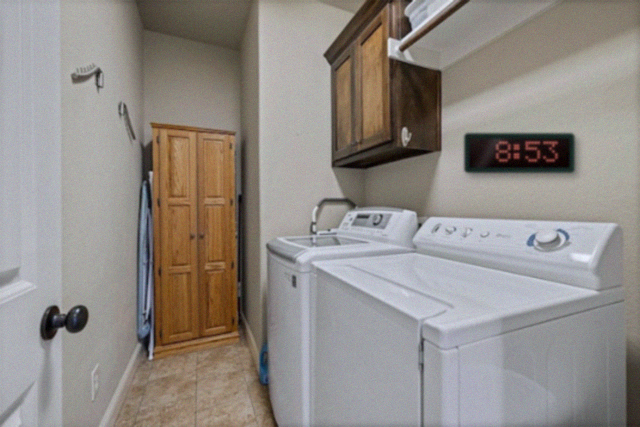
8:53
